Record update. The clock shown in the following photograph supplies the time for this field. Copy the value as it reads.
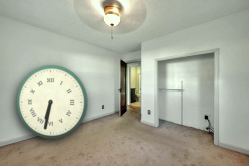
6:32
